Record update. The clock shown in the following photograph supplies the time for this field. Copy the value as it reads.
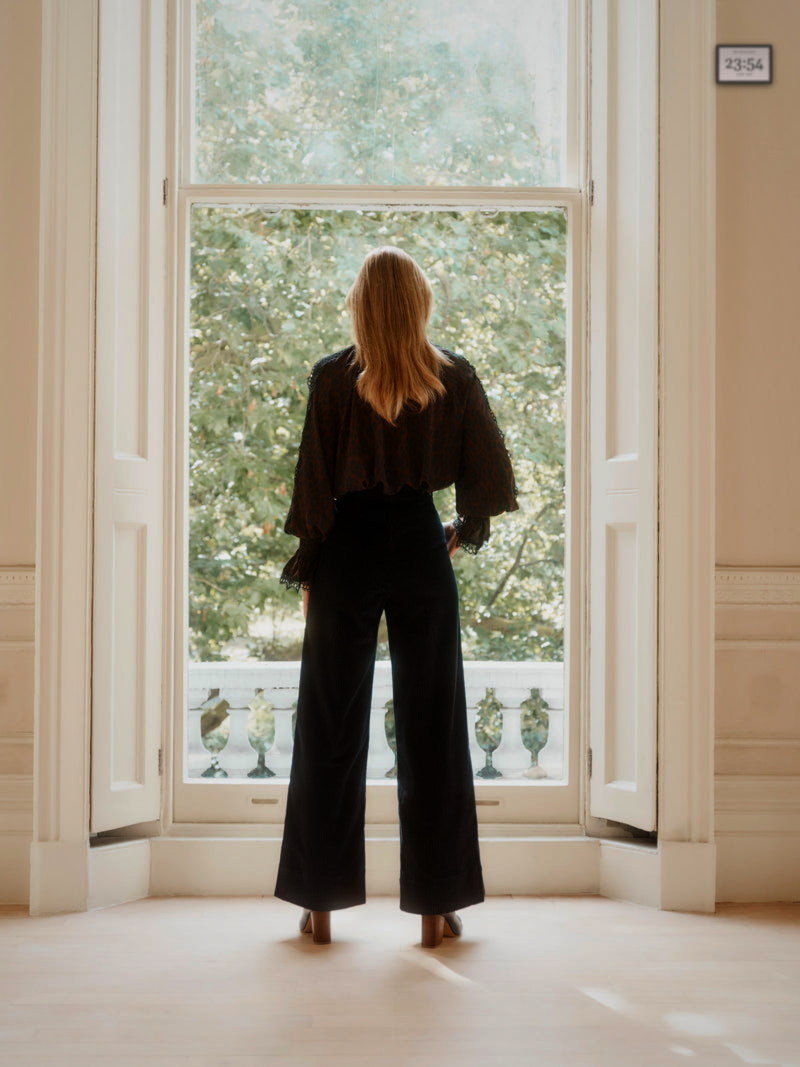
23:54
